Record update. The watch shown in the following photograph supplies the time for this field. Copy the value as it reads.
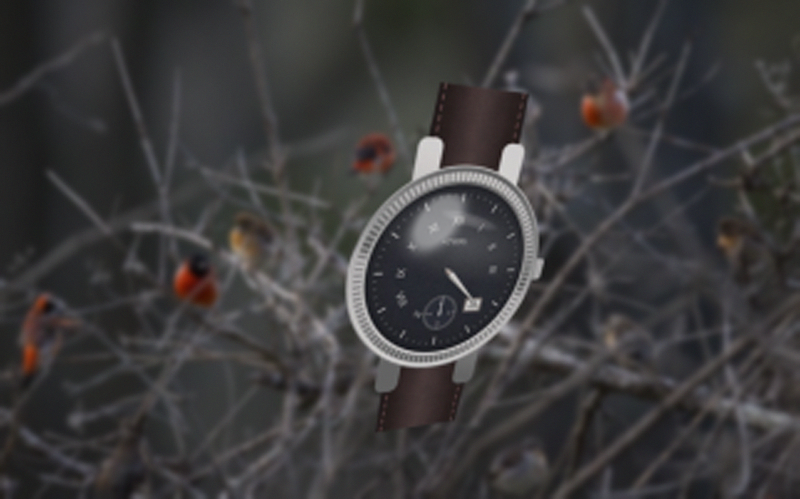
4:22
